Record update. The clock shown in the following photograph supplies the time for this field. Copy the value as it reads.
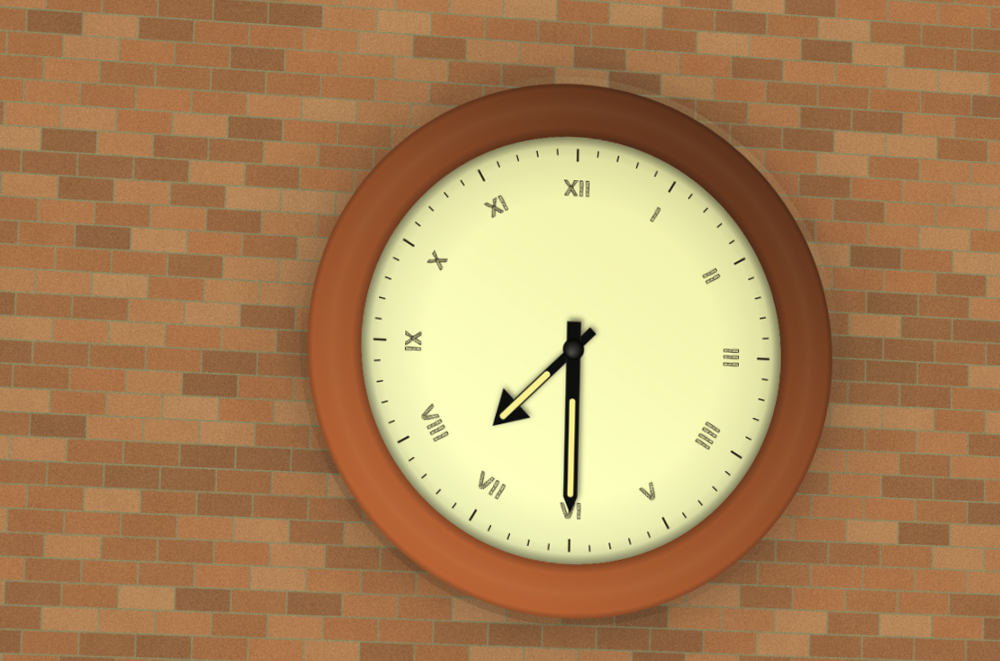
7:30
